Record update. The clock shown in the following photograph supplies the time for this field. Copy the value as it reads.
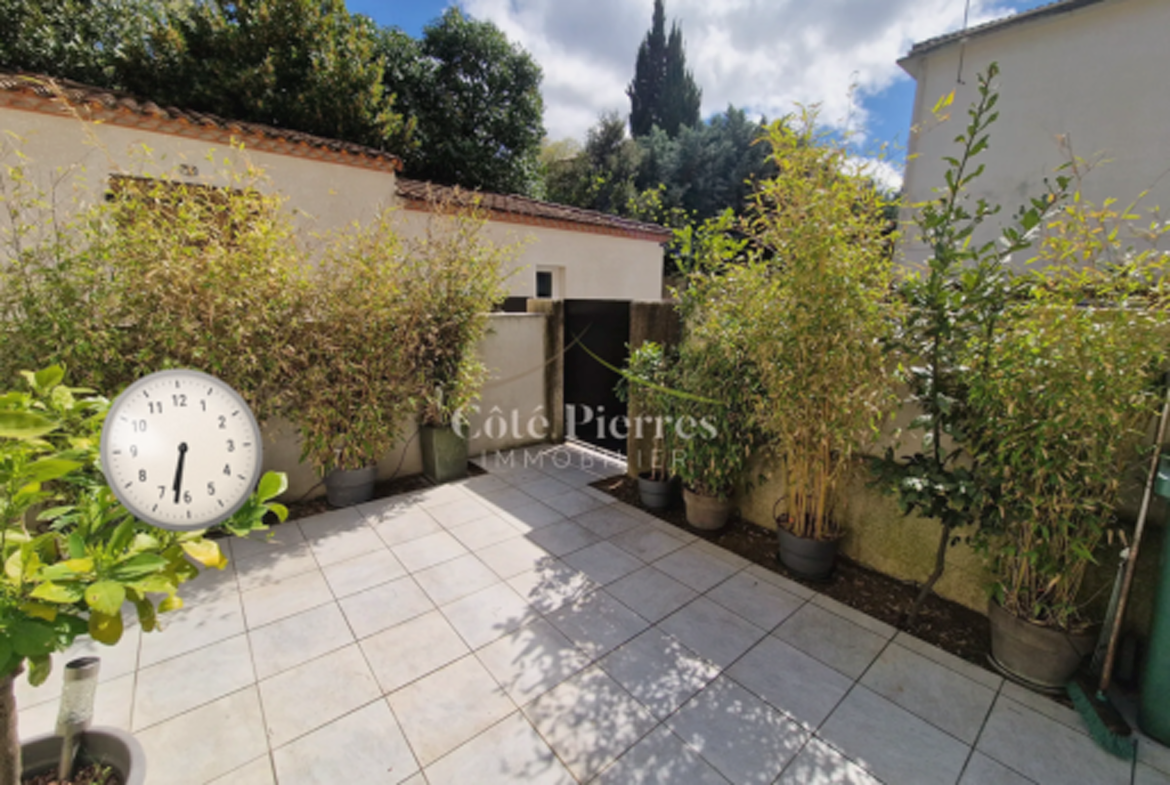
6:32
